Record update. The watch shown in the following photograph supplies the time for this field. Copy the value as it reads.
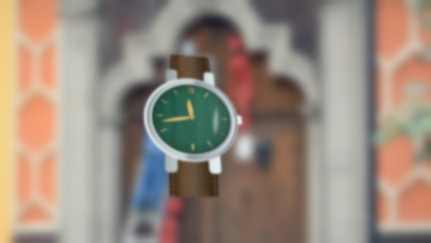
11:43
